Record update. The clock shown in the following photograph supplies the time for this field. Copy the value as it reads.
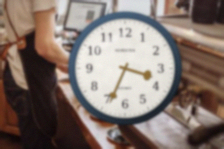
3:34
